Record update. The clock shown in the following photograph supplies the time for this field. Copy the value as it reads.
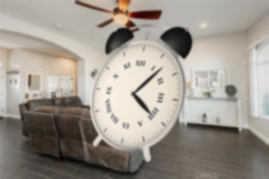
4:07
